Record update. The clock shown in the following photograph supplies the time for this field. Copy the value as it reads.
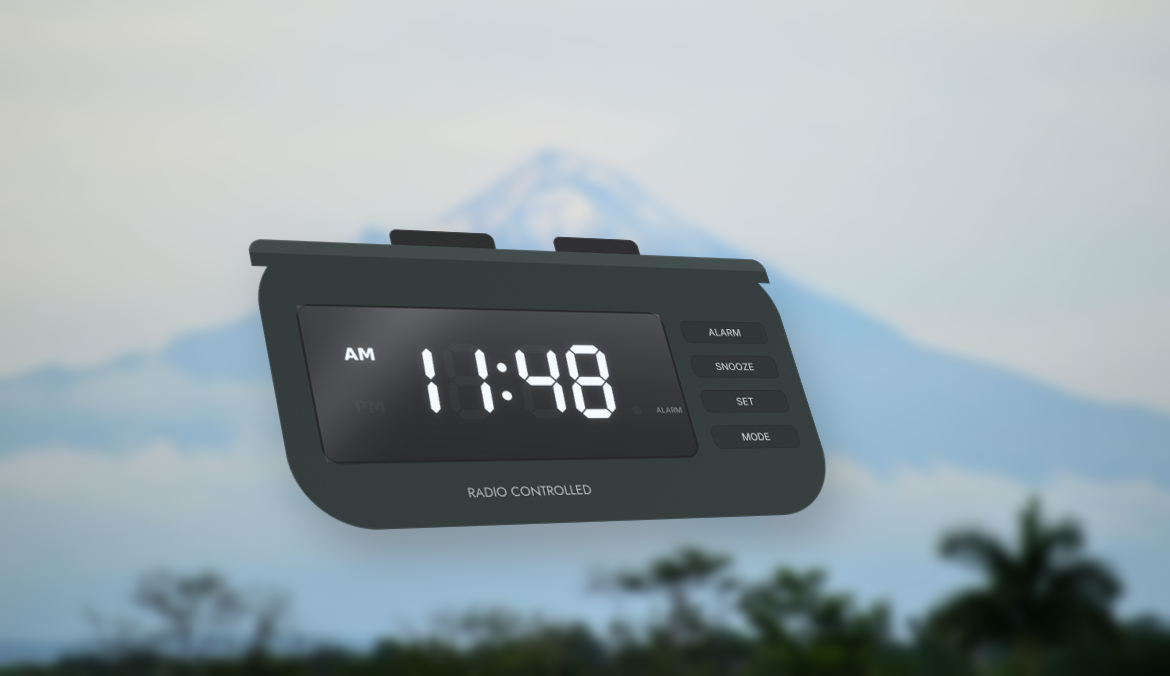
11:48
